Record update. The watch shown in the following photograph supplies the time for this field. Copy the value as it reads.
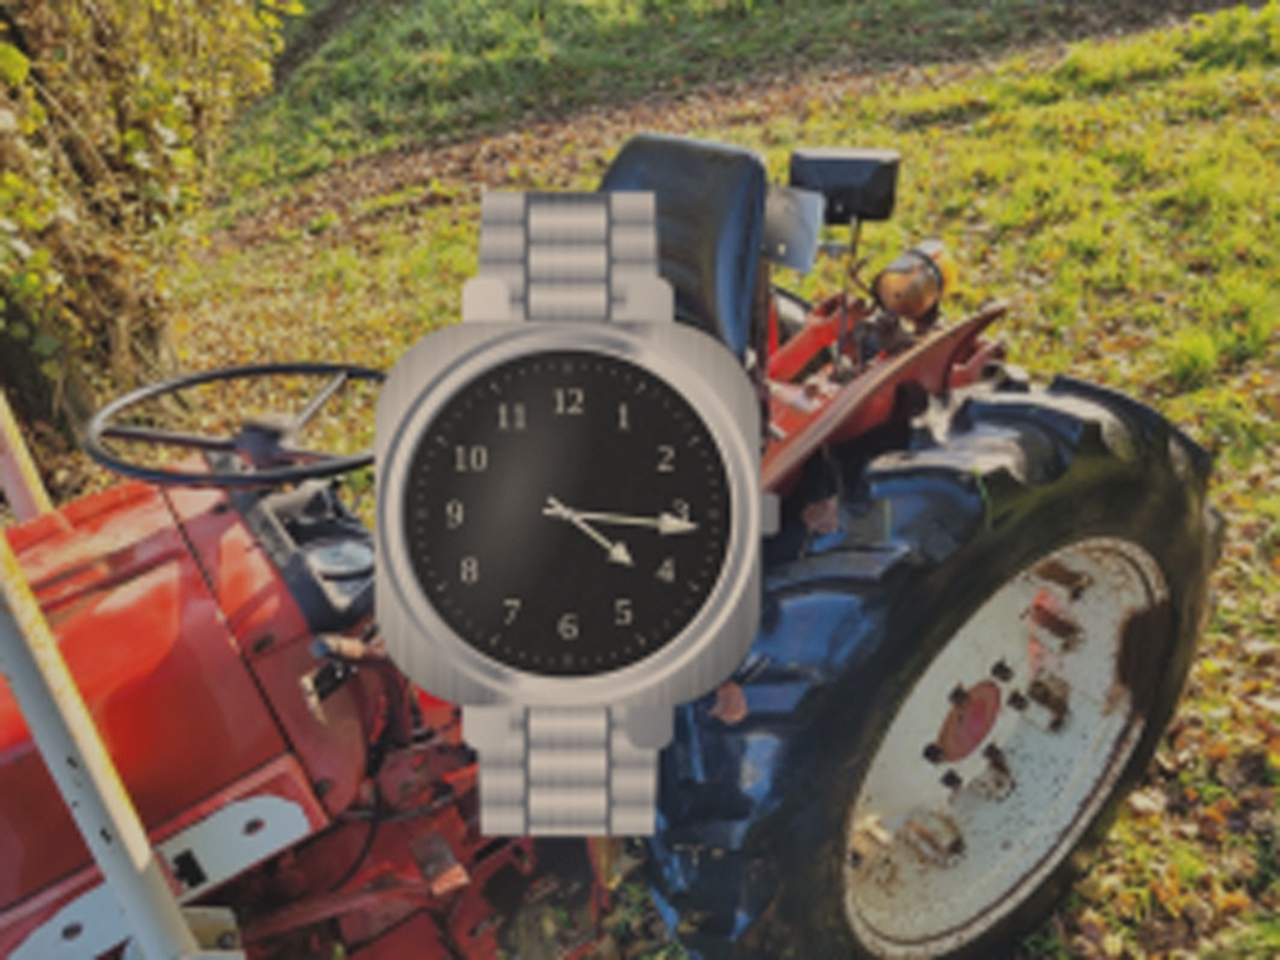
4:16
